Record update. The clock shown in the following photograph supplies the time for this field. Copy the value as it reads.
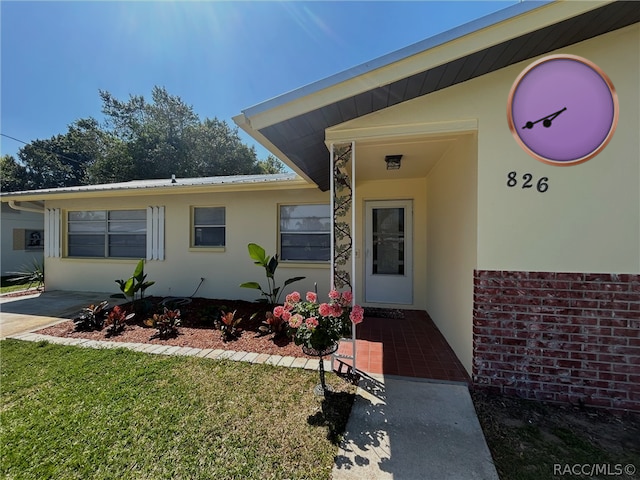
7:41
